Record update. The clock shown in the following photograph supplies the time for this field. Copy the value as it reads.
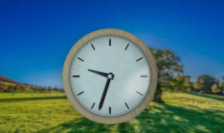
9:33
